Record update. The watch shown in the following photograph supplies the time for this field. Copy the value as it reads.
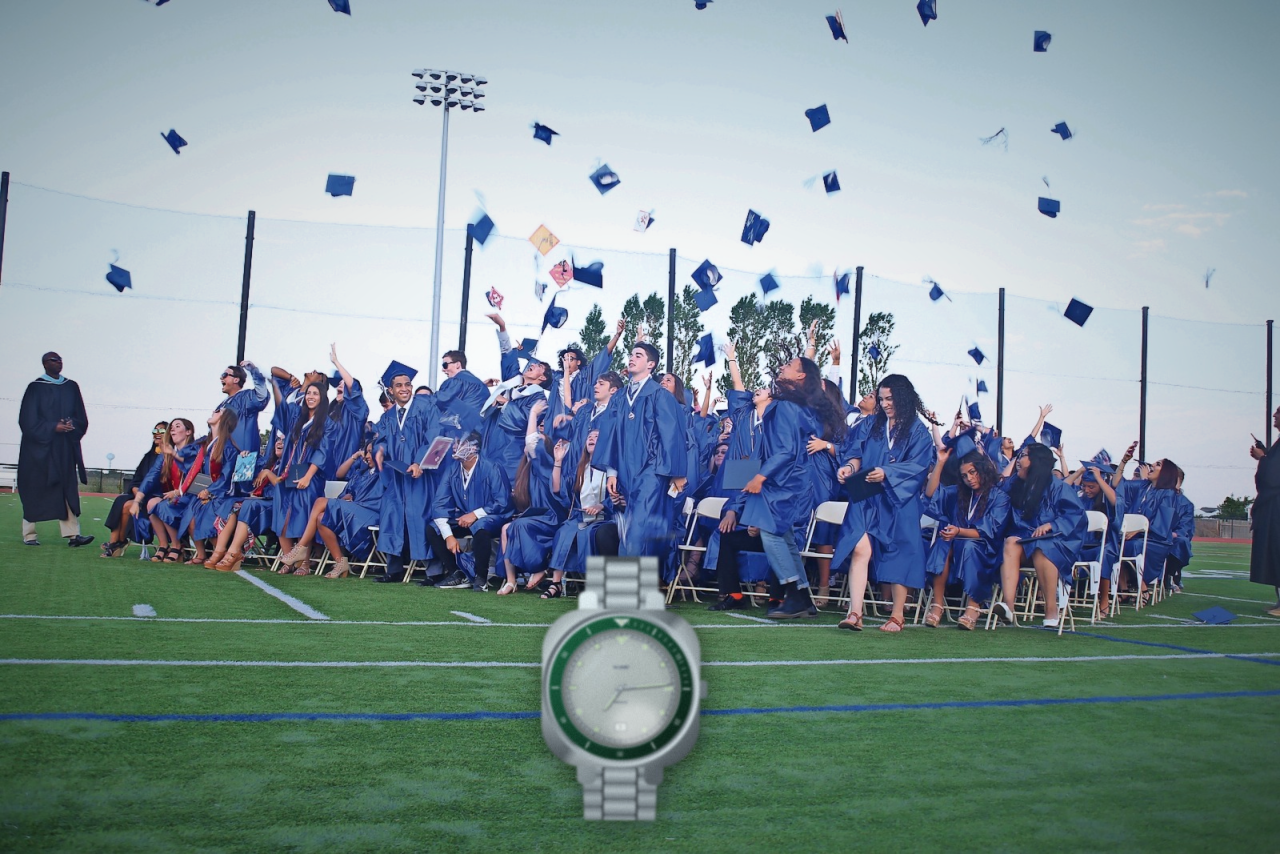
7:14
